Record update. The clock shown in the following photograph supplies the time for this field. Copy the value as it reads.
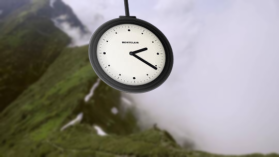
2:21
